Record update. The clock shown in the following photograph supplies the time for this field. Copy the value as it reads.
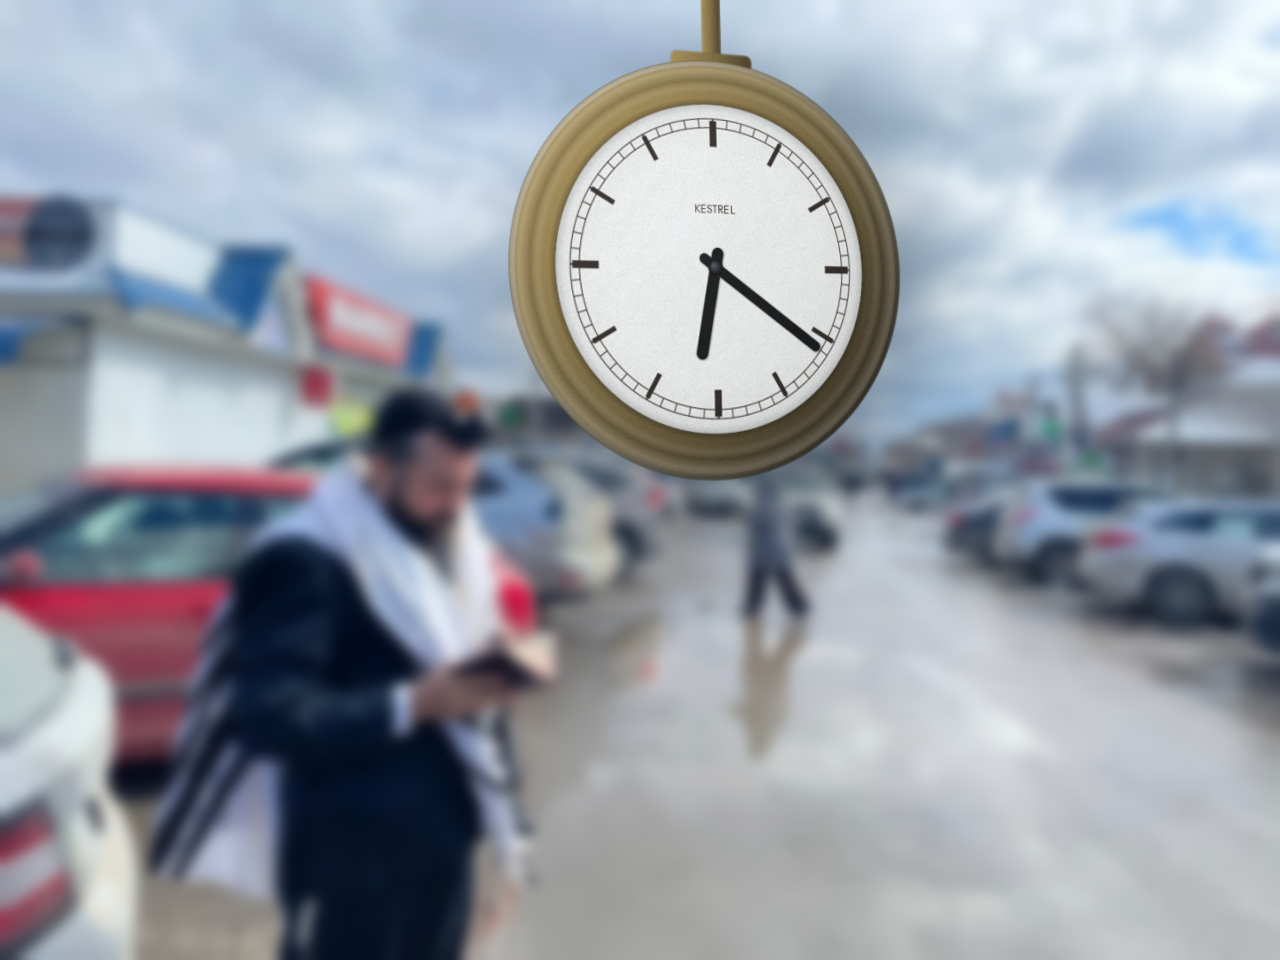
6:21
